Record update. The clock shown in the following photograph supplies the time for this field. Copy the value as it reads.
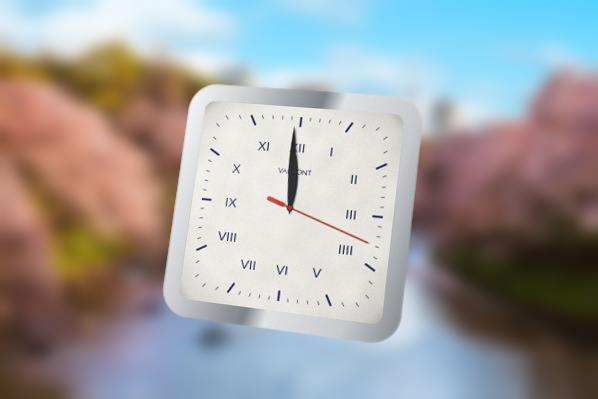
11:59:18
